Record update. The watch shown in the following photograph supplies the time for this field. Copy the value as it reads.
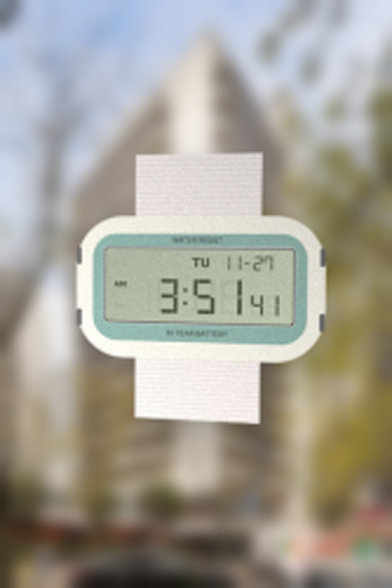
3:51:41
